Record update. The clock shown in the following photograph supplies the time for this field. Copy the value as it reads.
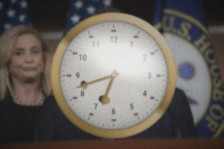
6:42
